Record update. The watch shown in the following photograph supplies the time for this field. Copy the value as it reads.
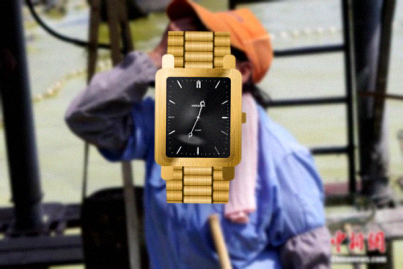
12:34
